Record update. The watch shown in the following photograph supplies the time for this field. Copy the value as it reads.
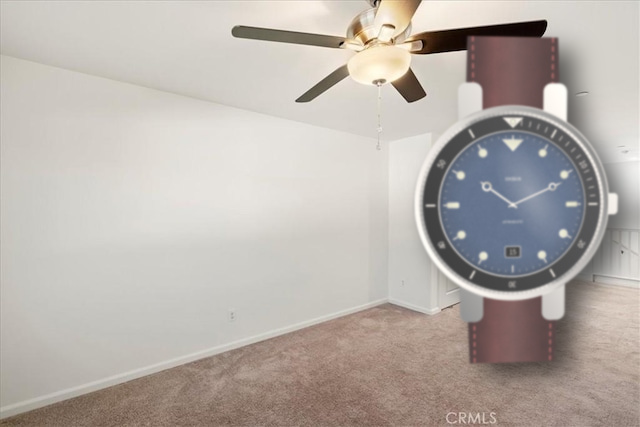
10:11
